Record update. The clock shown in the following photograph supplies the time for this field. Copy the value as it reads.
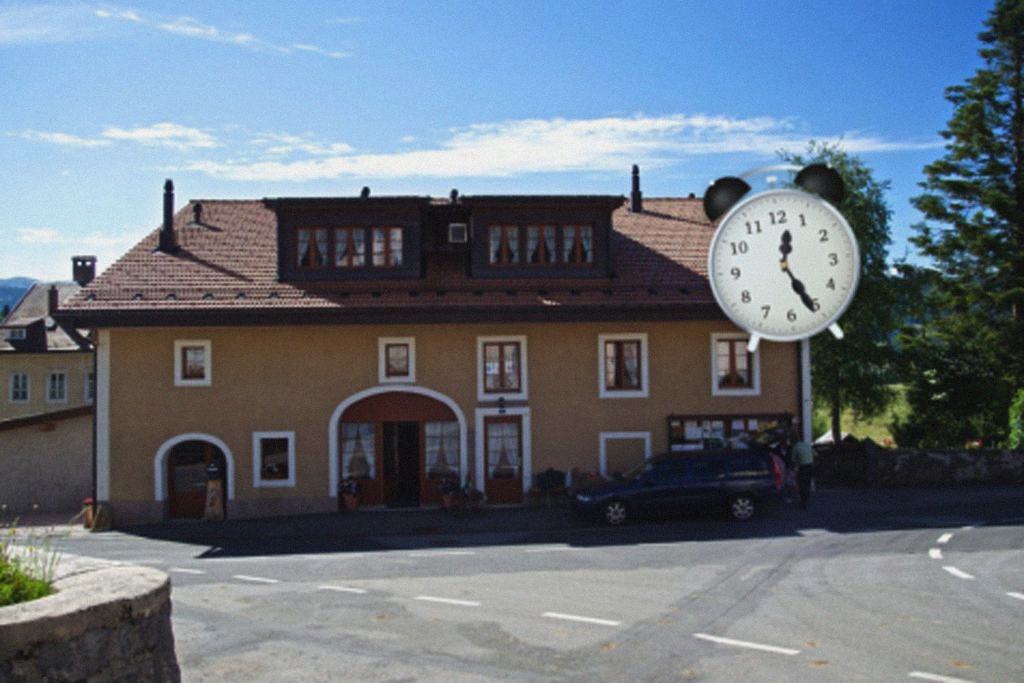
12:26
